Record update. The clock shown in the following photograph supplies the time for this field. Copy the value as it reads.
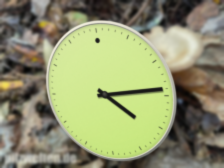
4:14
